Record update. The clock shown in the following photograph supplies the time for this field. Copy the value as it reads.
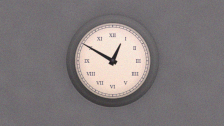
12:50
